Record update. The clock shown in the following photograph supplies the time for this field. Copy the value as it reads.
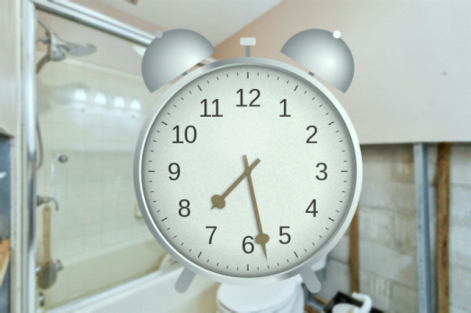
7:28
